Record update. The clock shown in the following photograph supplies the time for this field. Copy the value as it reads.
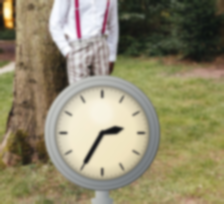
2:35
